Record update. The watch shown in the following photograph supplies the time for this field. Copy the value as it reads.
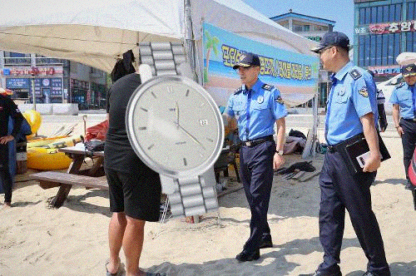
12:23
